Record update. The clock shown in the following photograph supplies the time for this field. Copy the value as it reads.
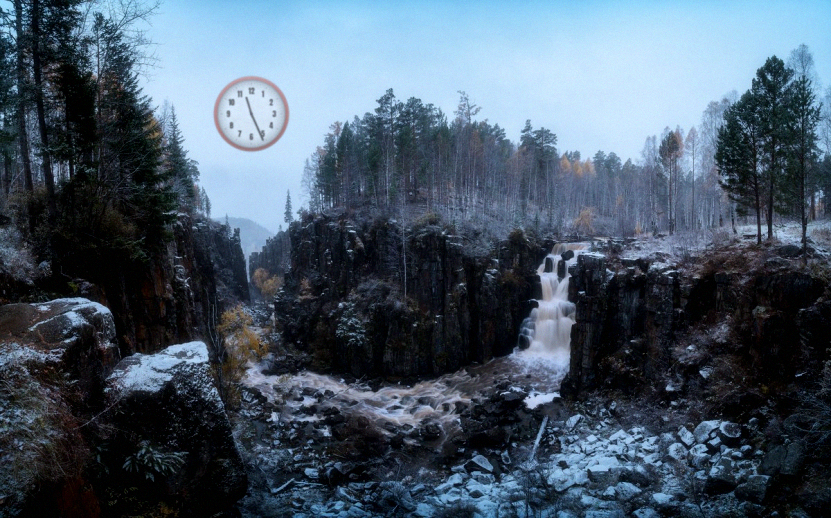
11:26
